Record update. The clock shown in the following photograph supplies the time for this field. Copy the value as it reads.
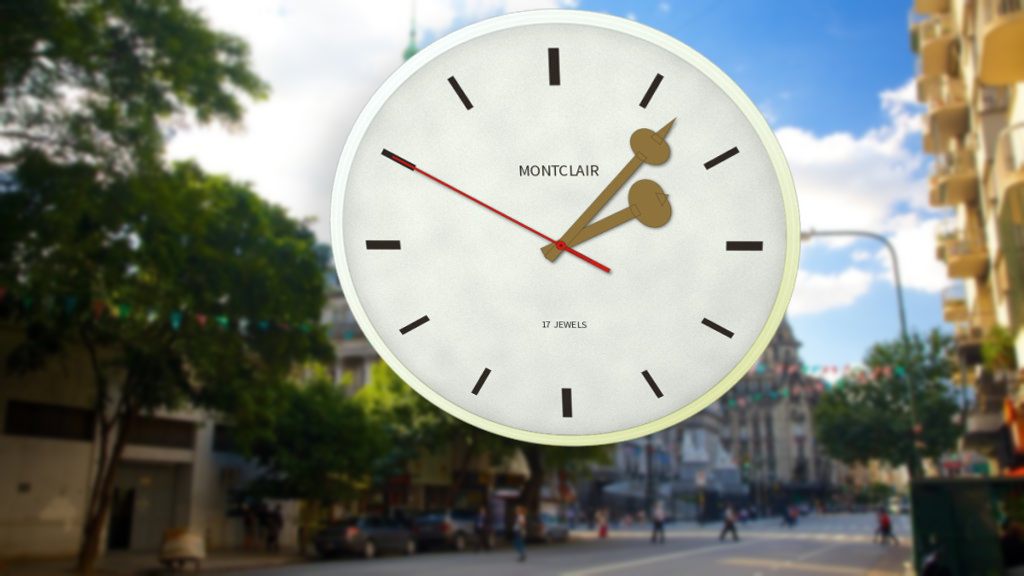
2:06:50
